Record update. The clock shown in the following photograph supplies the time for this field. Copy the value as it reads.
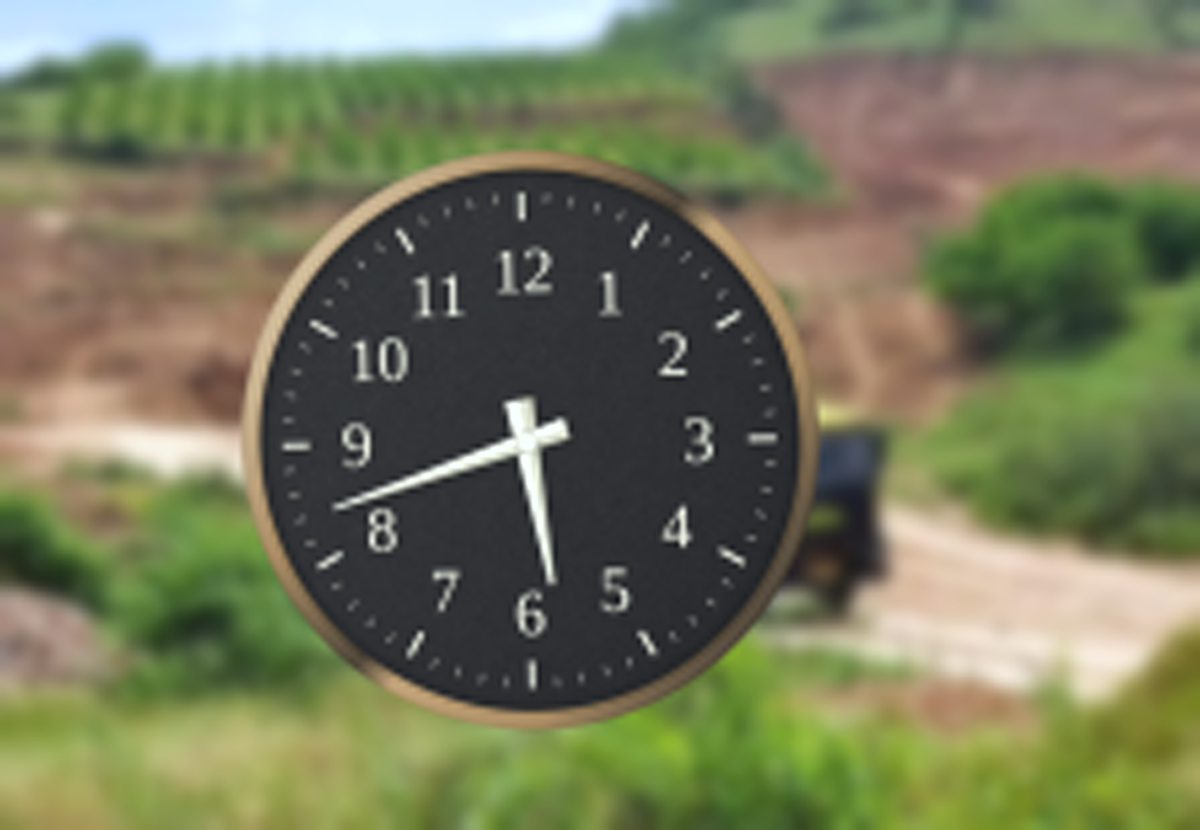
5:42
